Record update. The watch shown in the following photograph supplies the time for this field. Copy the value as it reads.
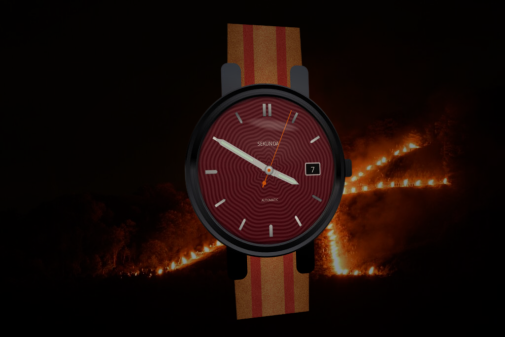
3:50:04
